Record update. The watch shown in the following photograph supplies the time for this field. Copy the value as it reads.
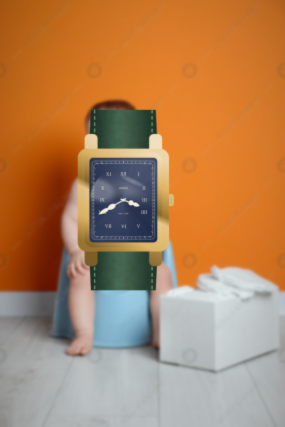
3:40
